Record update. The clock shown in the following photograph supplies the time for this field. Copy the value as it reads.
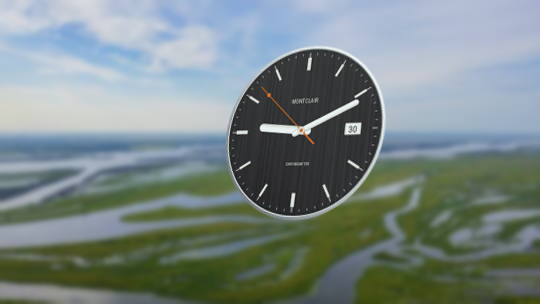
9:10:52
